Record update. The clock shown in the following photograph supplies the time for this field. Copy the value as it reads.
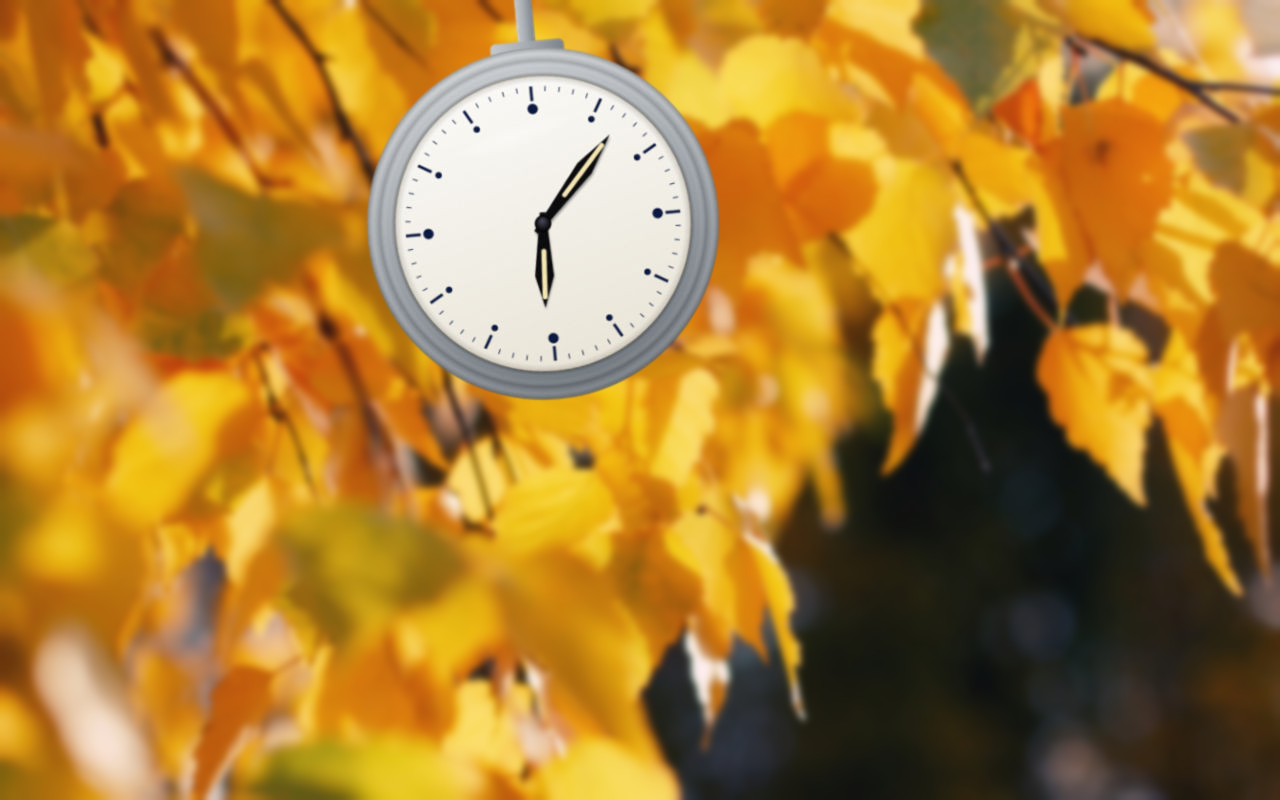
6:07
